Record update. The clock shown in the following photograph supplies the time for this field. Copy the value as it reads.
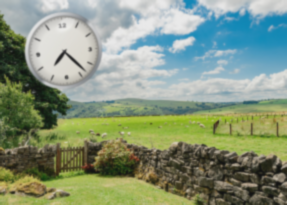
7:23
